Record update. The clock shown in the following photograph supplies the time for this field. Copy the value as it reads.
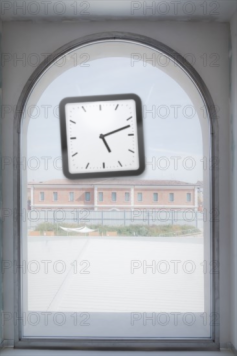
5:12
